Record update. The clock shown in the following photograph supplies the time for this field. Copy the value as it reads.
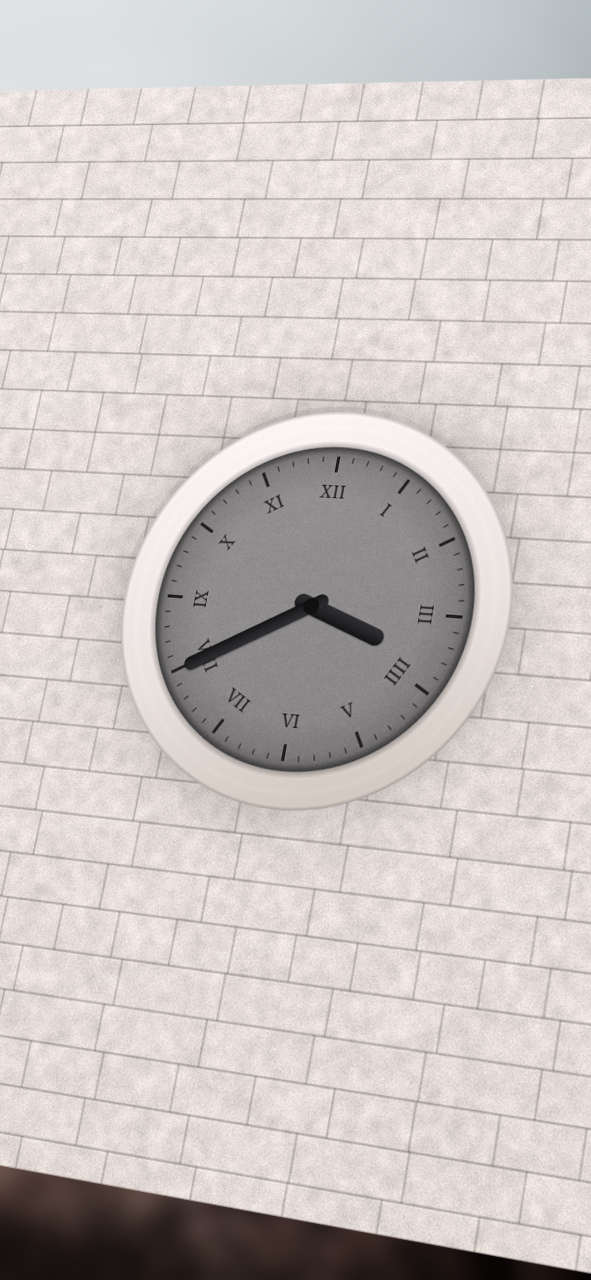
3:40
